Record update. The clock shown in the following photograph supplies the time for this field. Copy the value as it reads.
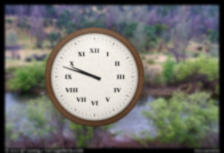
9:48
